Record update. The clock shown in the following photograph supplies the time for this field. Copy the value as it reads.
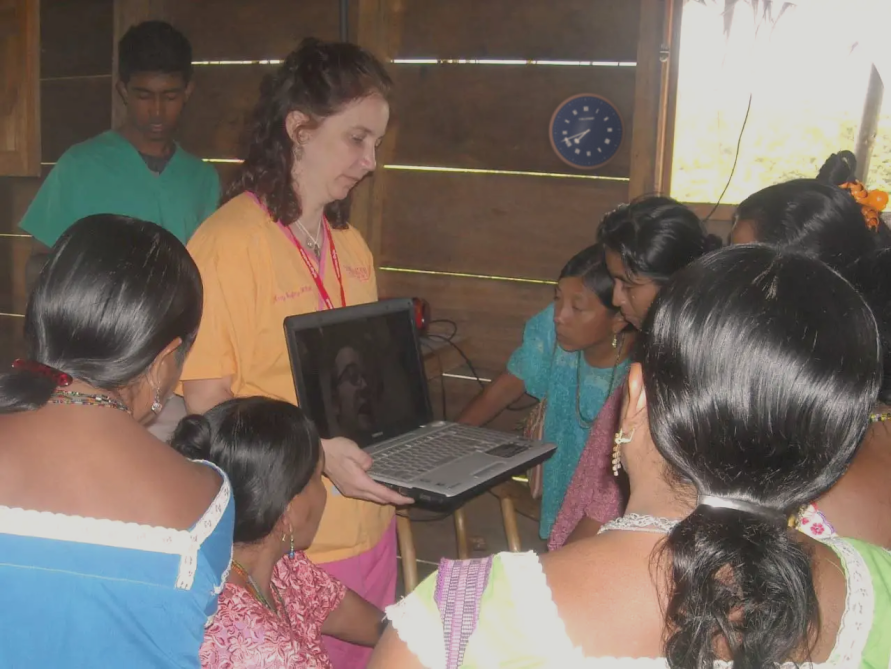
7:42
